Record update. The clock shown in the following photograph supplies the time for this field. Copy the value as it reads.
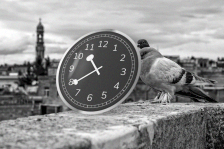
10:39
